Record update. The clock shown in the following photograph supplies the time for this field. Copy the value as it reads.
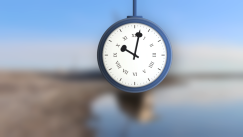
10:02
